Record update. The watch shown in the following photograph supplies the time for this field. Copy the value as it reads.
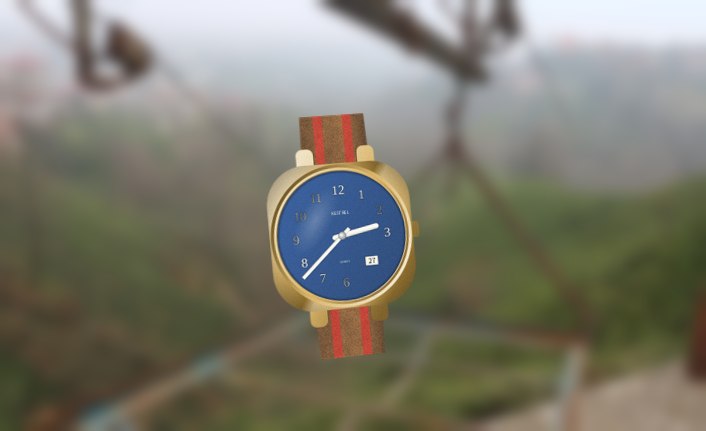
2:38
